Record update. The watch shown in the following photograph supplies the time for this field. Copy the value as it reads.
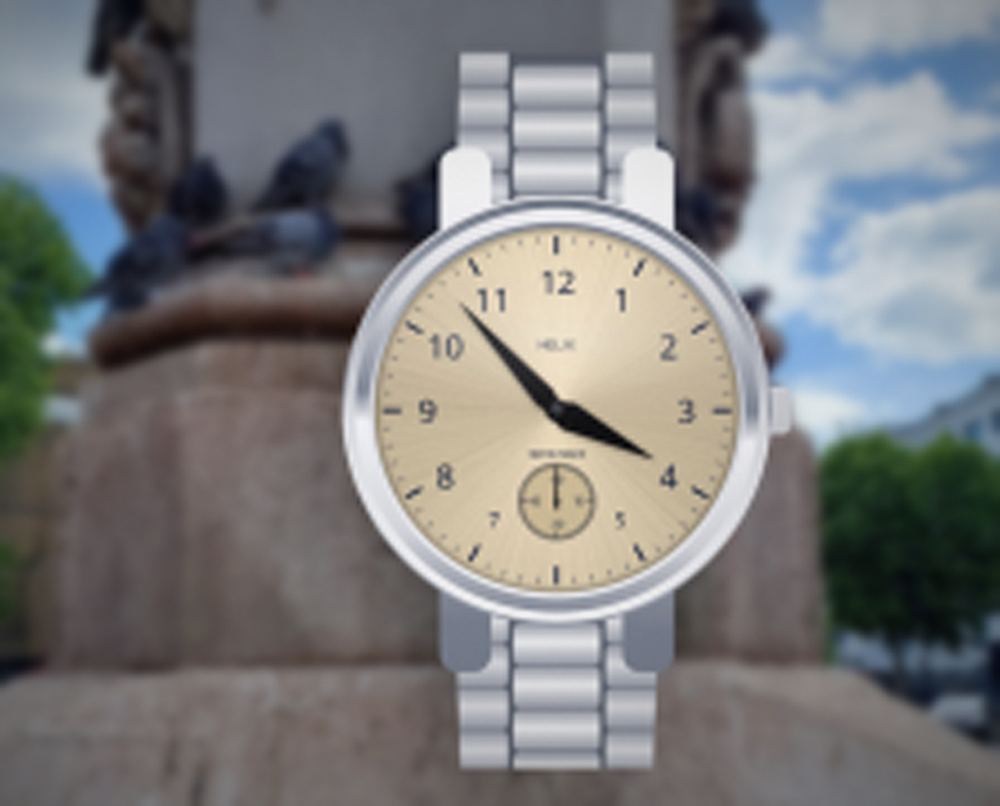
3:53
